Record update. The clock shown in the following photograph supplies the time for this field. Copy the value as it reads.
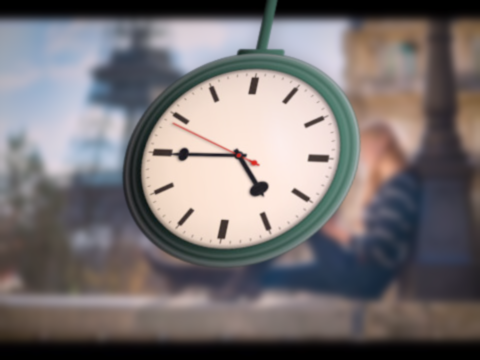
4:44:49
